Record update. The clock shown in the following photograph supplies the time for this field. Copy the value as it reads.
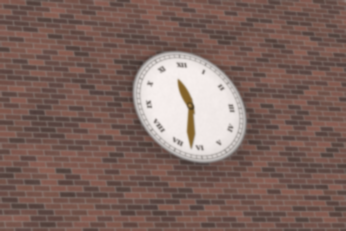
11:32
